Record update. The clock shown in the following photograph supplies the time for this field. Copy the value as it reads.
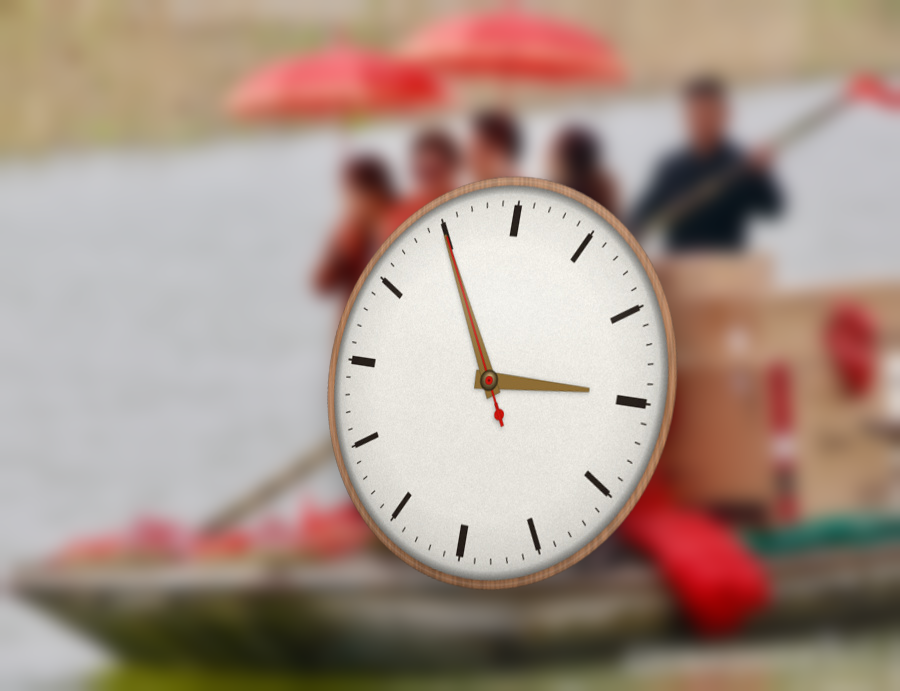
2:54:55
